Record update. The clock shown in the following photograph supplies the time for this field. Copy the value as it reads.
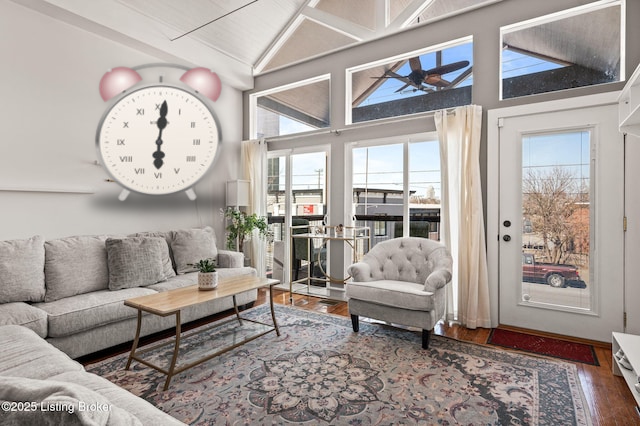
6:01
